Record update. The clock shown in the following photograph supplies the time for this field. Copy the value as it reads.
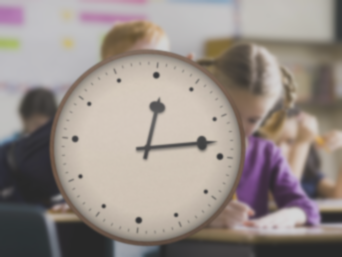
12:13
